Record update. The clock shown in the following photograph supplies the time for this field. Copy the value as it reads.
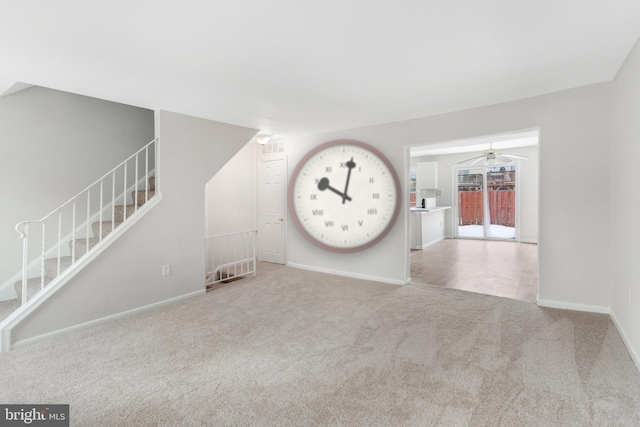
10:02
